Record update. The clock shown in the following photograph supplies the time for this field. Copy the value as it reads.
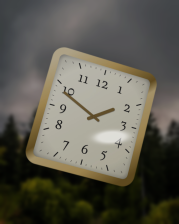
1:49
